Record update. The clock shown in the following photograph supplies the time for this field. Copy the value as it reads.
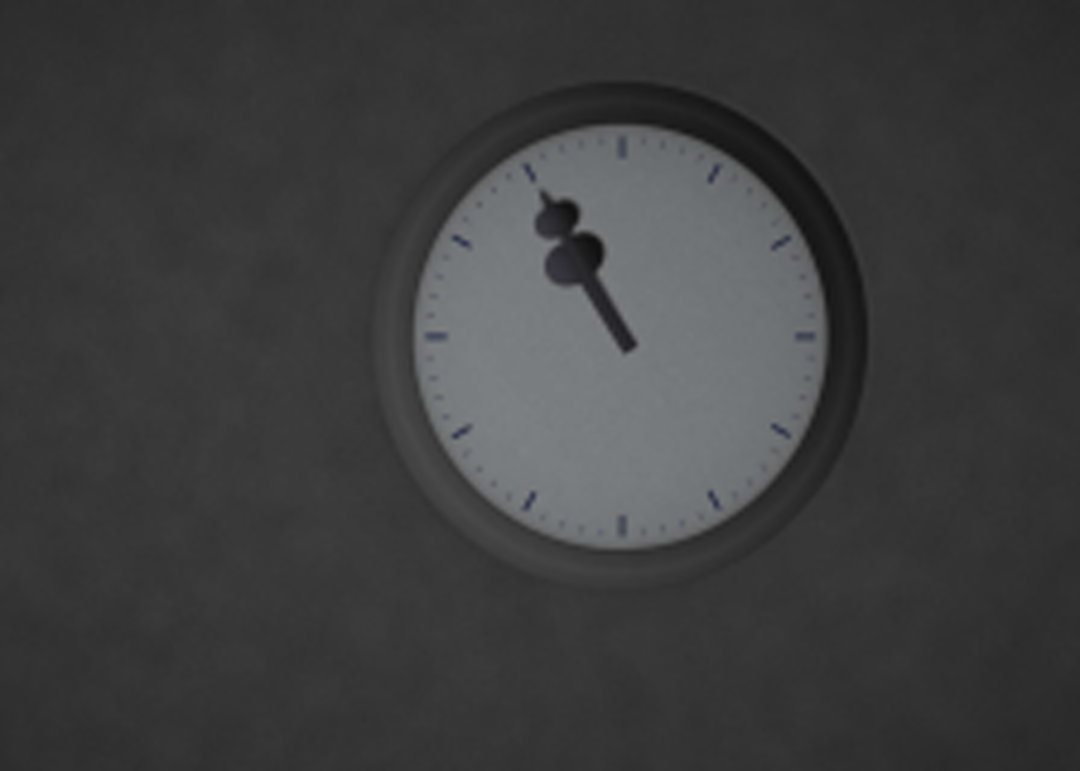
10:55
